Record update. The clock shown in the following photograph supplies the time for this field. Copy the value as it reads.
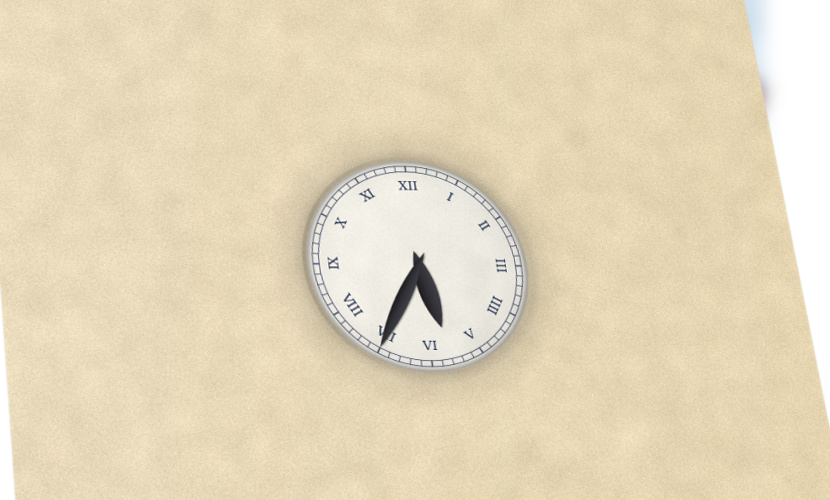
5:35
